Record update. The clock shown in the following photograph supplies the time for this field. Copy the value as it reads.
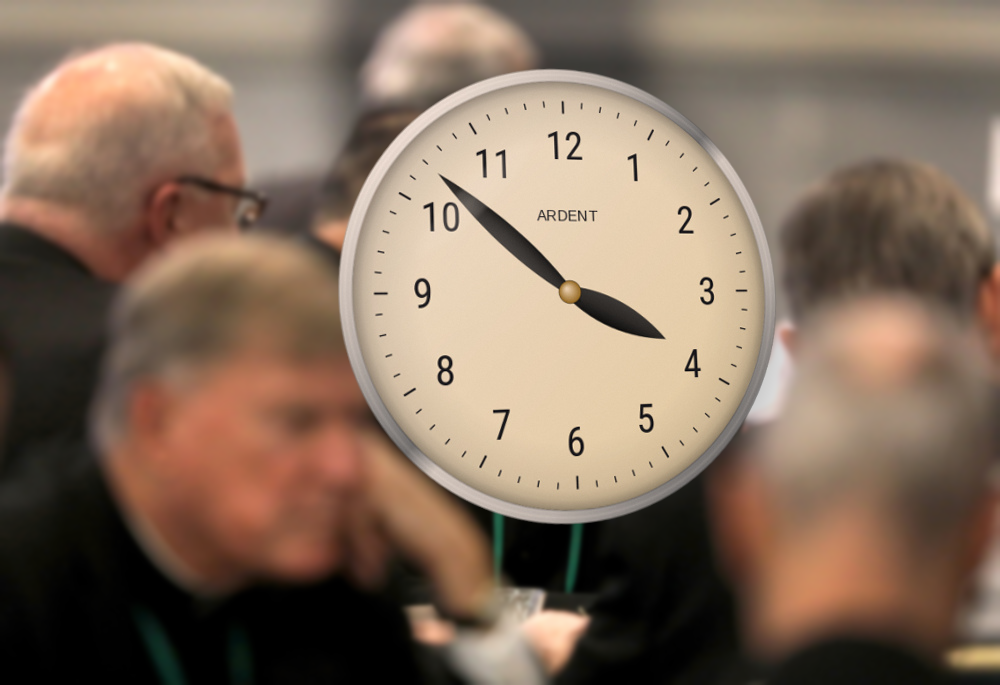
3:52
